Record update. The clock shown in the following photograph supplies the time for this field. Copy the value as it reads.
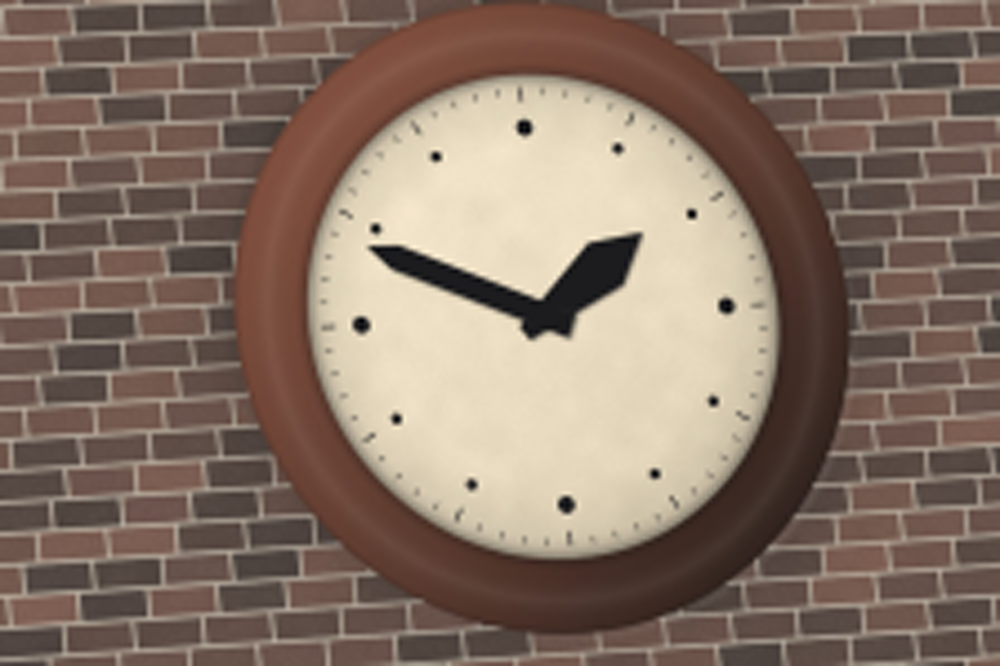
1:49
